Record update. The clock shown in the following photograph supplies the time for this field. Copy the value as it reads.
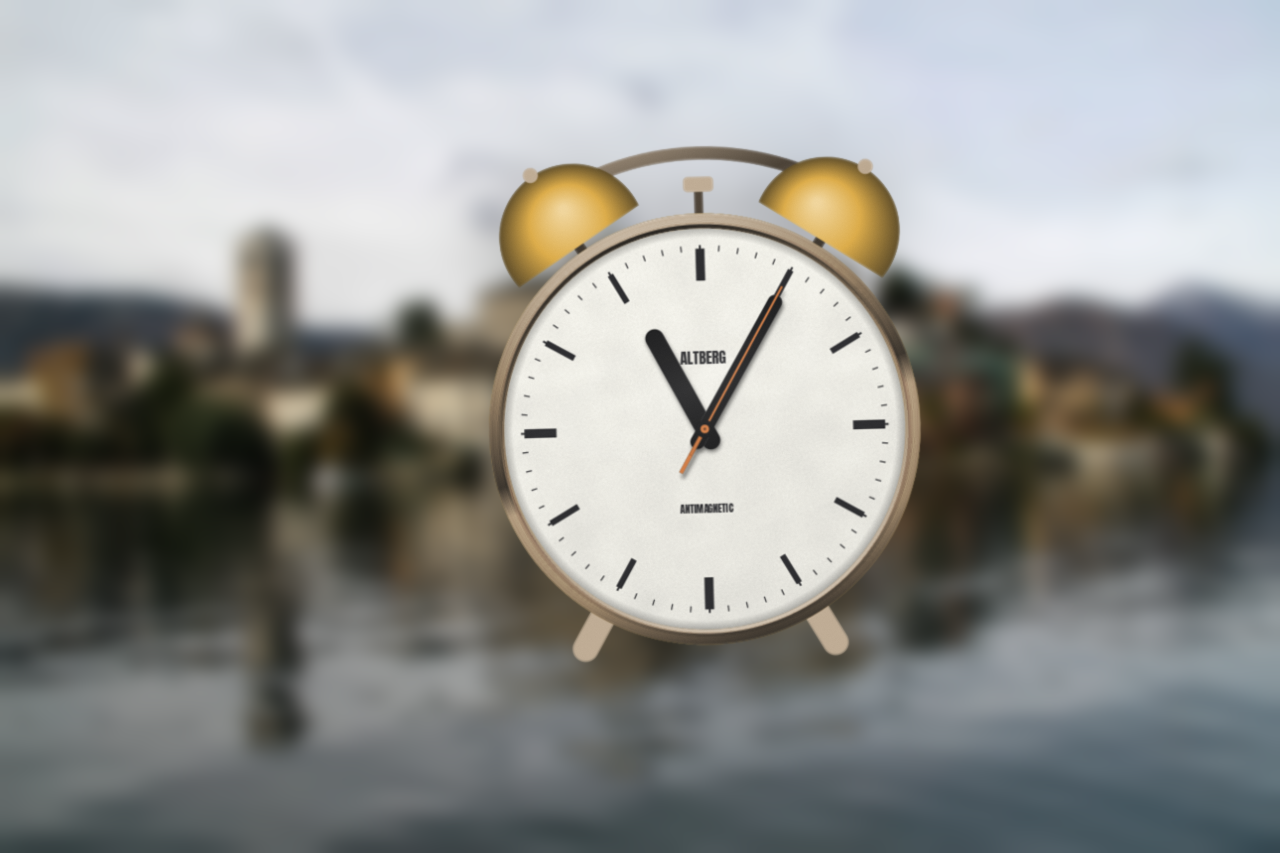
11:05:05
